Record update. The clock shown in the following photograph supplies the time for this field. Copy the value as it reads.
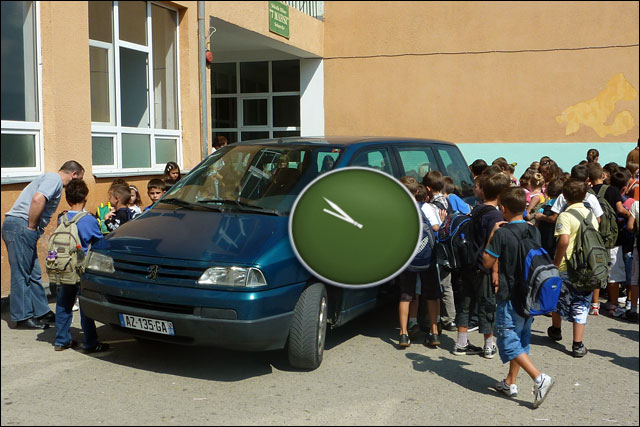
9:52
